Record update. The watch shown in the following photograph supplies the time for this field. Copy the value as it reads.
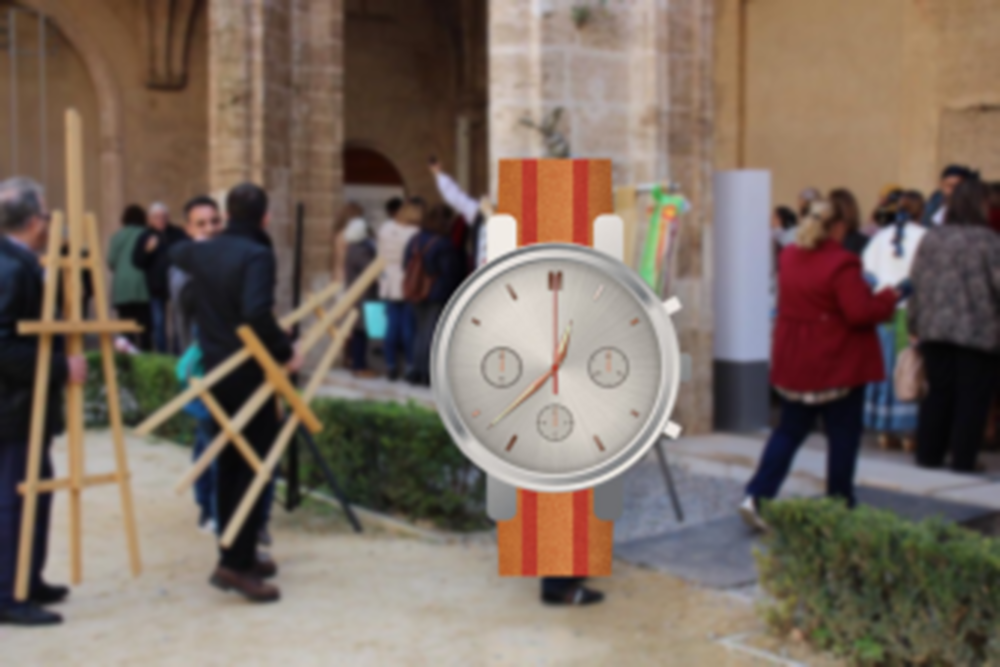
12:38
